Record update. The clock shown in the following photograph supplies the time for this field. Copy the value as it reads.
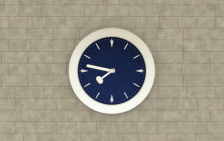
7:47
